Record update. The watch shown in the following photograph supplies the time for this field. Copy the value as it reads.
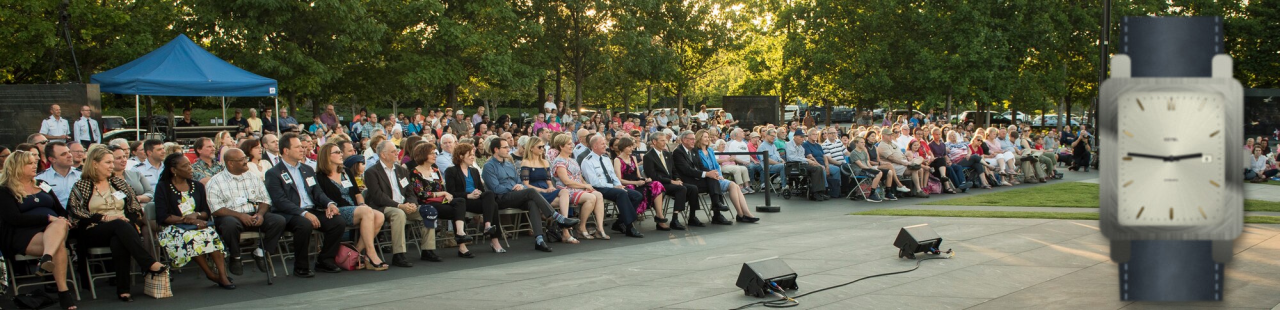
2:46
